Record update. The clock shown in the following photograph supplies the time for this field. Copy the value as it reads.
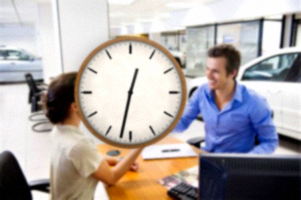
12:32
